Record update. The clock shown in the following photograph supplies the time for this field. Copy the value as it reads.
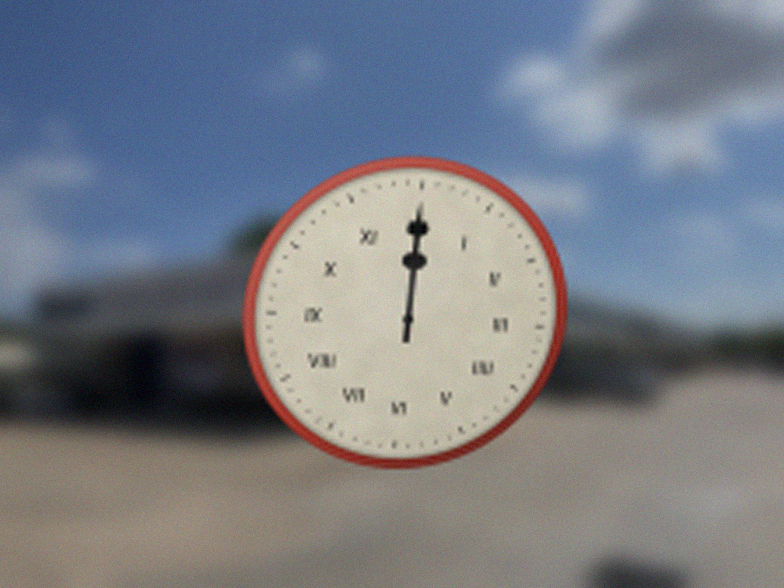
12:00
